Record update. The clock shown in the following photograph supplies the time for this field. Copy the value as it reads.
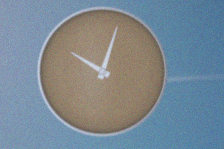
10:03
